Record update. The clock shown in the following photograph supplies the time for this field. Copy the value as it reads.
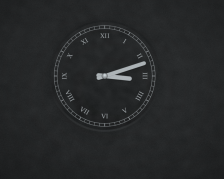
3:12
